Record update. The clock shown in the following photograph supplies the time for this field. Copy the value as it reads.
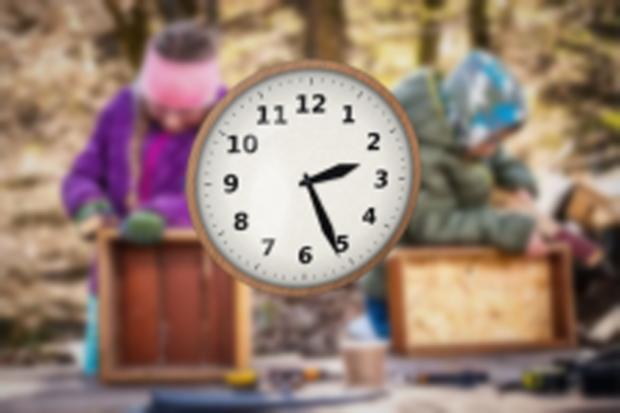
2:26
